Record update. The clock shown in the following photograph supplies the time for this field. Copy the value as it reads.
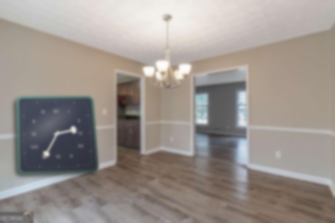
2:35
